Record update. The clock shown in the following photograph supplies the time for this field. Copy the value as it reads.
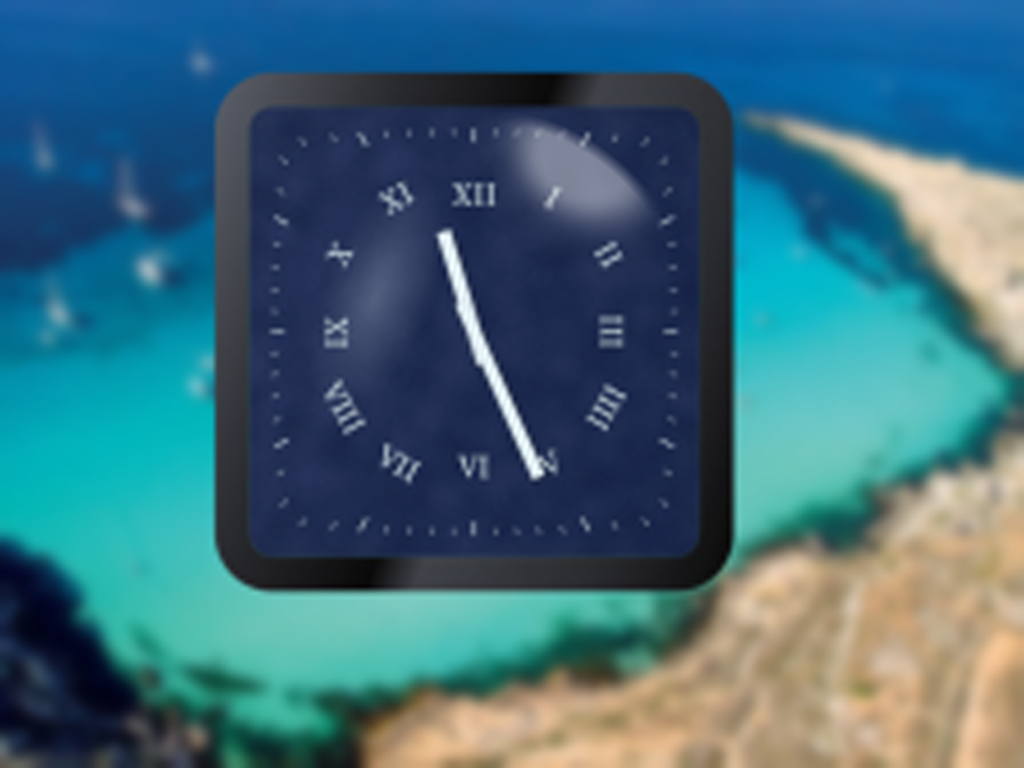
11:26
